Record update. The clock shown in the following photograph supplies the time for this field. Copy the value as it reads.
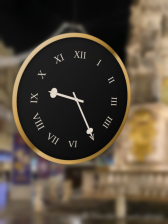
9:25
